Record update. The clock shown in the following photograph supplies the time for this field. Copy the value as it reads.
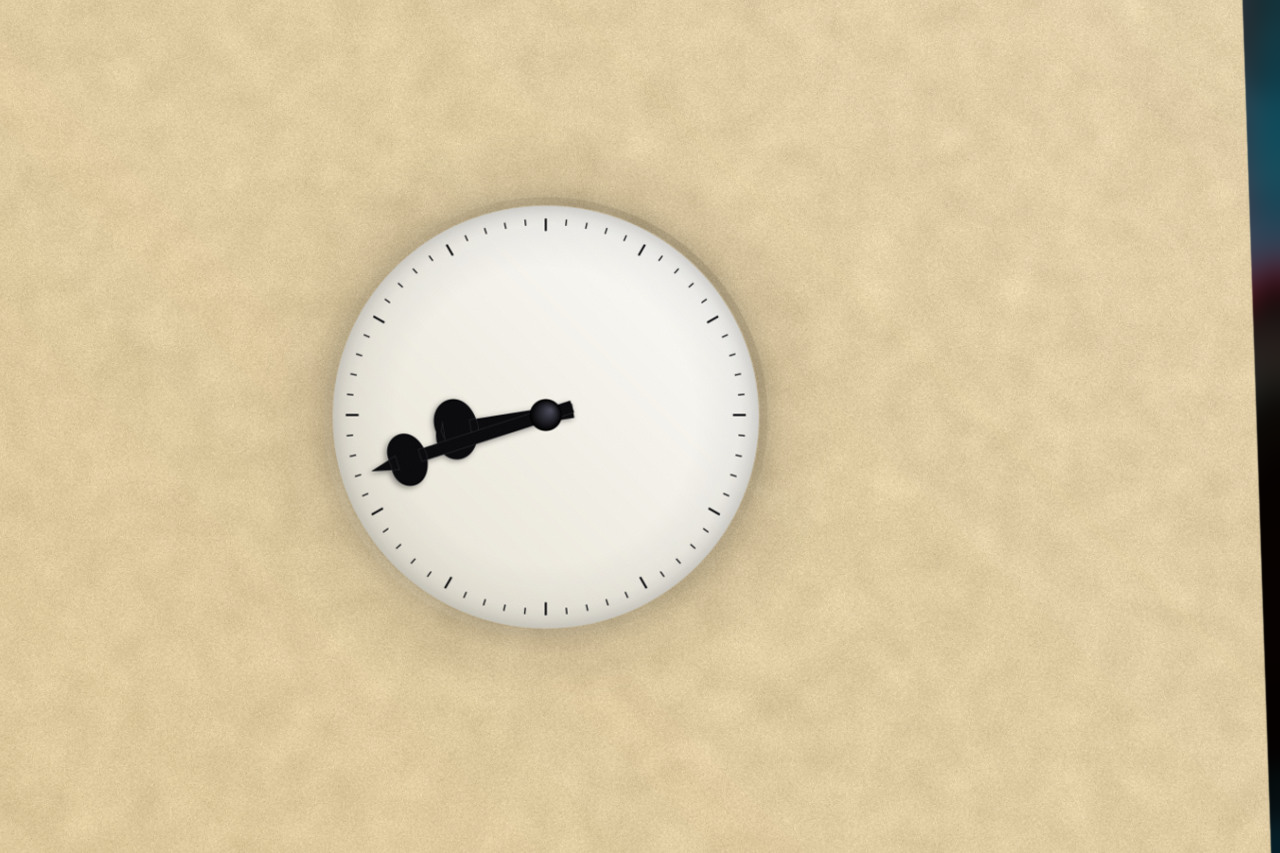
8:42
